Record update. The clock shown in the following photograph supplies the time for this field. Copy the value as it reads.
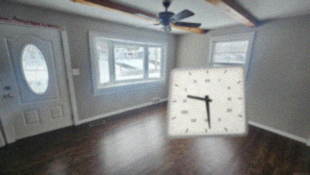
9:29
